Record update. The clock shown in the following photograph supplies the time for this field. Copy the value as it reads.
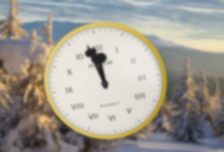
11:58
